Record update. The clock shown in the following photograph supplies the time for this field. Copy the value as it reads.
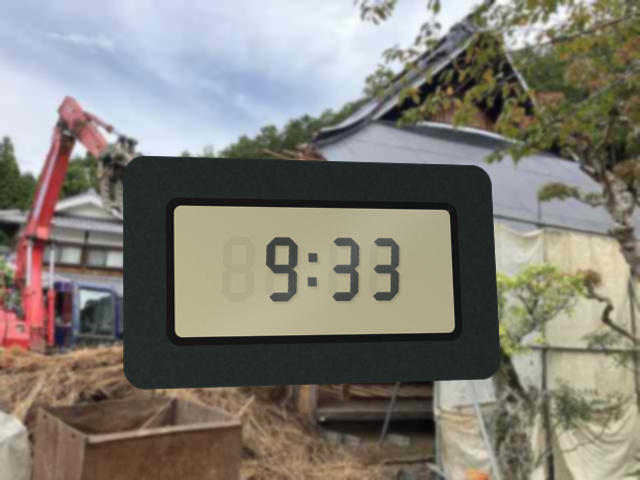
9:33
